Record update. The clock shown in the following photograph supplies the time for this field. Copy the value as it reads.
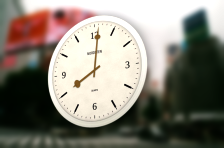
8:01
